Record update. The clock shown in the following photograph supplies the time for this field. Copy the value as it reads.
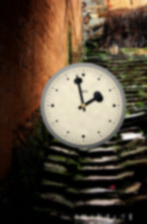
1:58
